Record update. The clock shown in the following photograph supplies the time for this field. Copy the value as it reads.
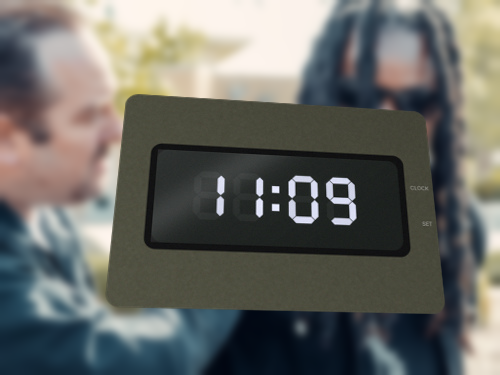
11:09
